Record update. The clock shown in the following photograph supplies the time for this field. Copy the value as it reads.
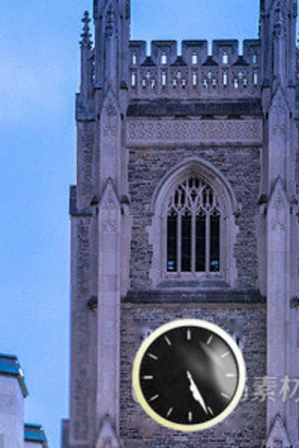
5:26
